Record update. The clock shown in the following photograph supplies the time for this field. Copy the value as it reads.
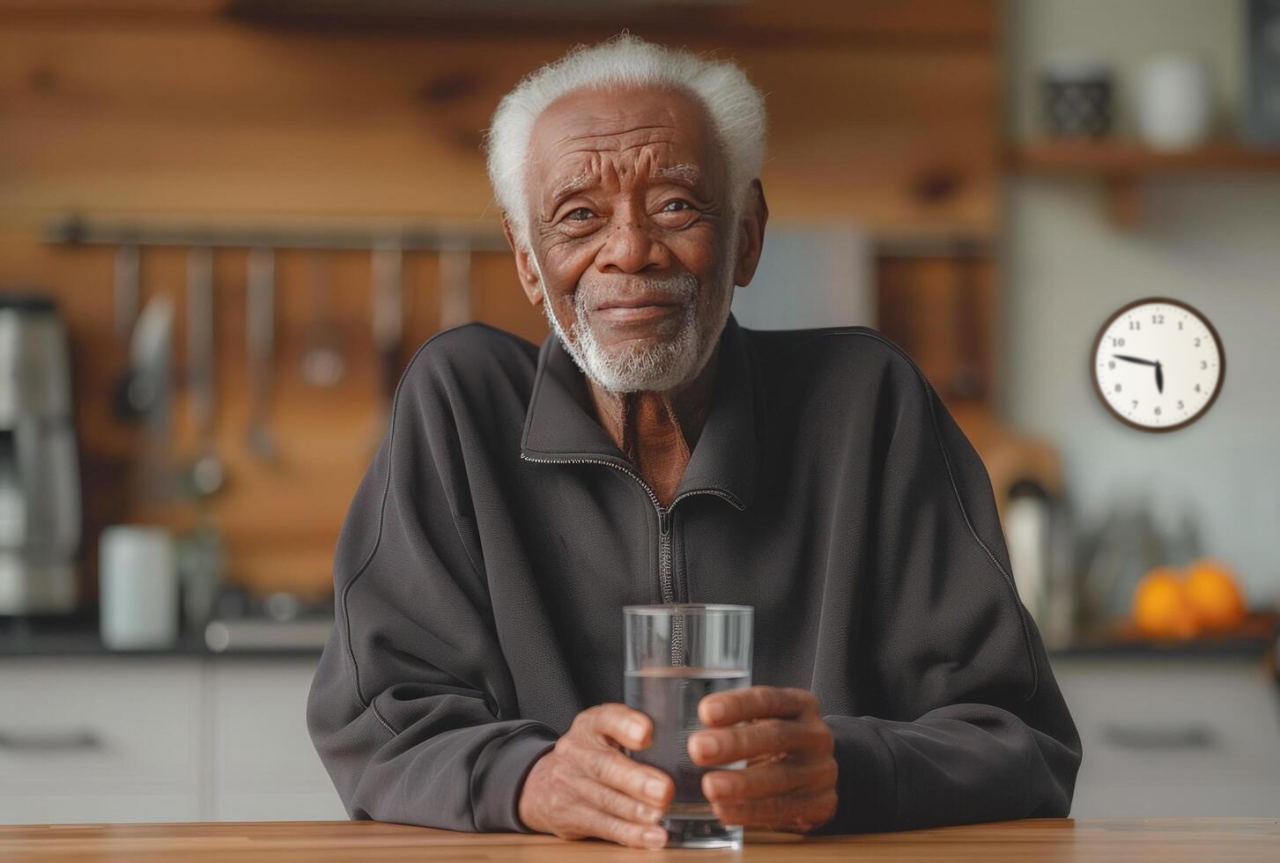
5:47
